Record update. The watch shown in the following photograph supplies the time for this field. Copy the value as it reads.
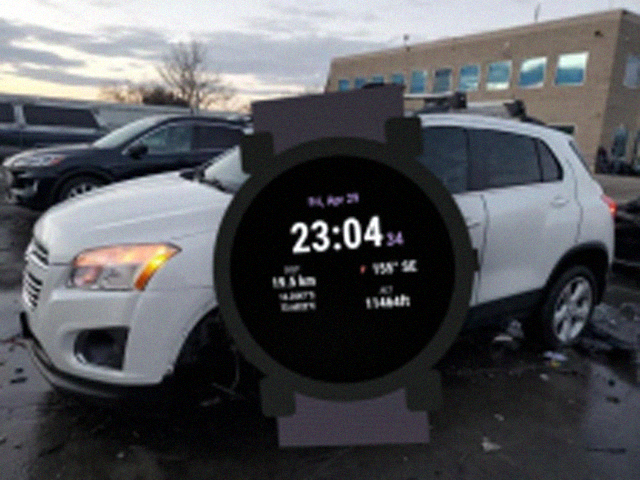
23:04
